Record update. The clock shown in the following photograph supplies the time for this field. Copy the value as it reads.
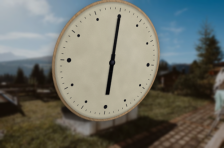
6:00
